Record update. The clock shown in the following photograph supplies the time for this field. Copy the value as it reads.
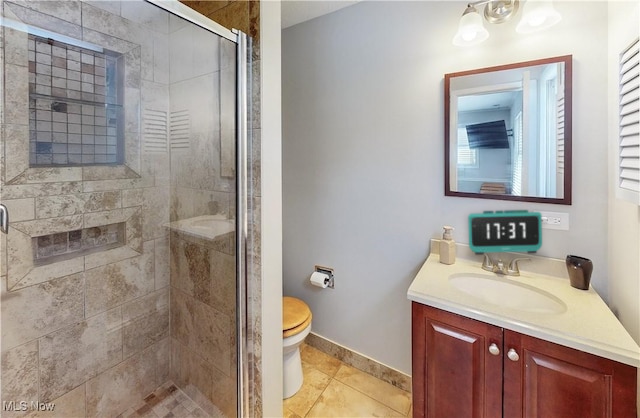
17:37
